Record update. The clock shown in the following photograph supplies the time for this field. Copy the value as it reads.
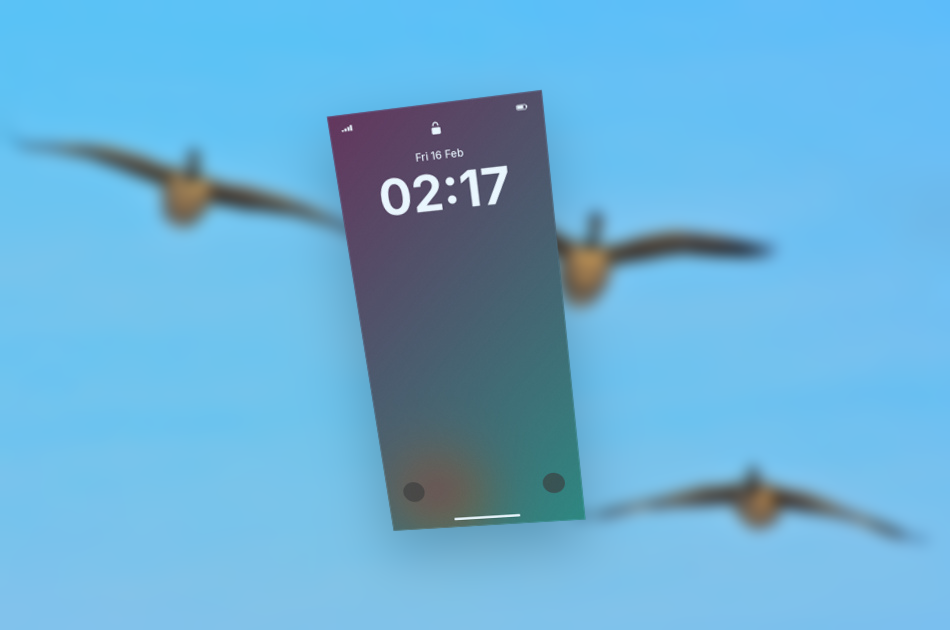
2:17
